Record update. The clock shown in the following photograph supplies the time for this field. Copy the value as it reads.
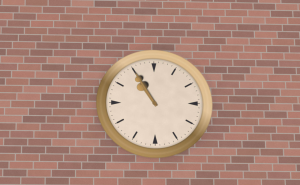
10:55
